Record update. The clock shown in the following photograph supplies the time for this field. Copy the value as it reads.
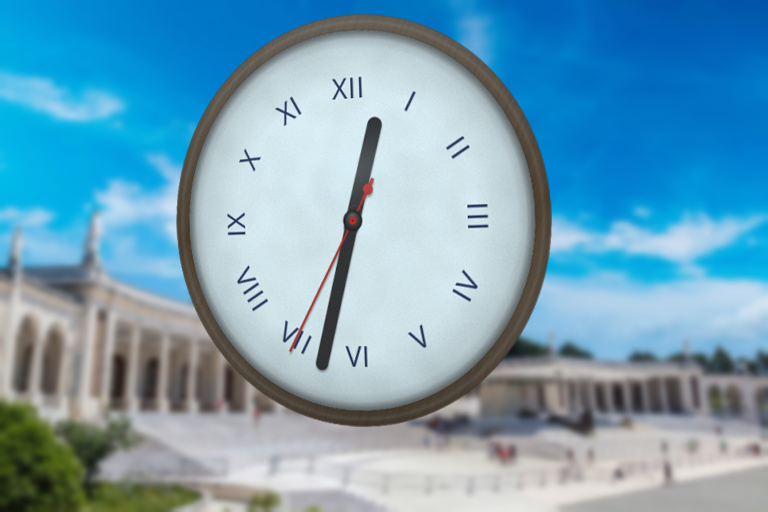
12:32:35
